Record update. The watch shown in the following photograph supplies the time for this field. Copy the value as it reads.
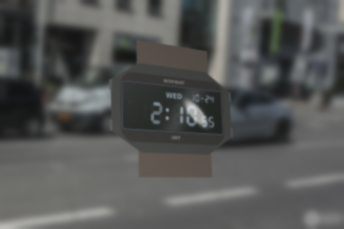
2:10:55
